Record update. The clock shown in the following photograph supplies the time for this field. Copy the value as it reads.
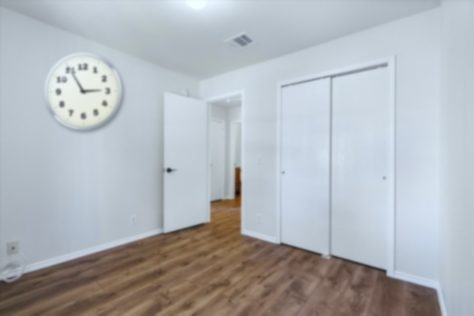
2:55
